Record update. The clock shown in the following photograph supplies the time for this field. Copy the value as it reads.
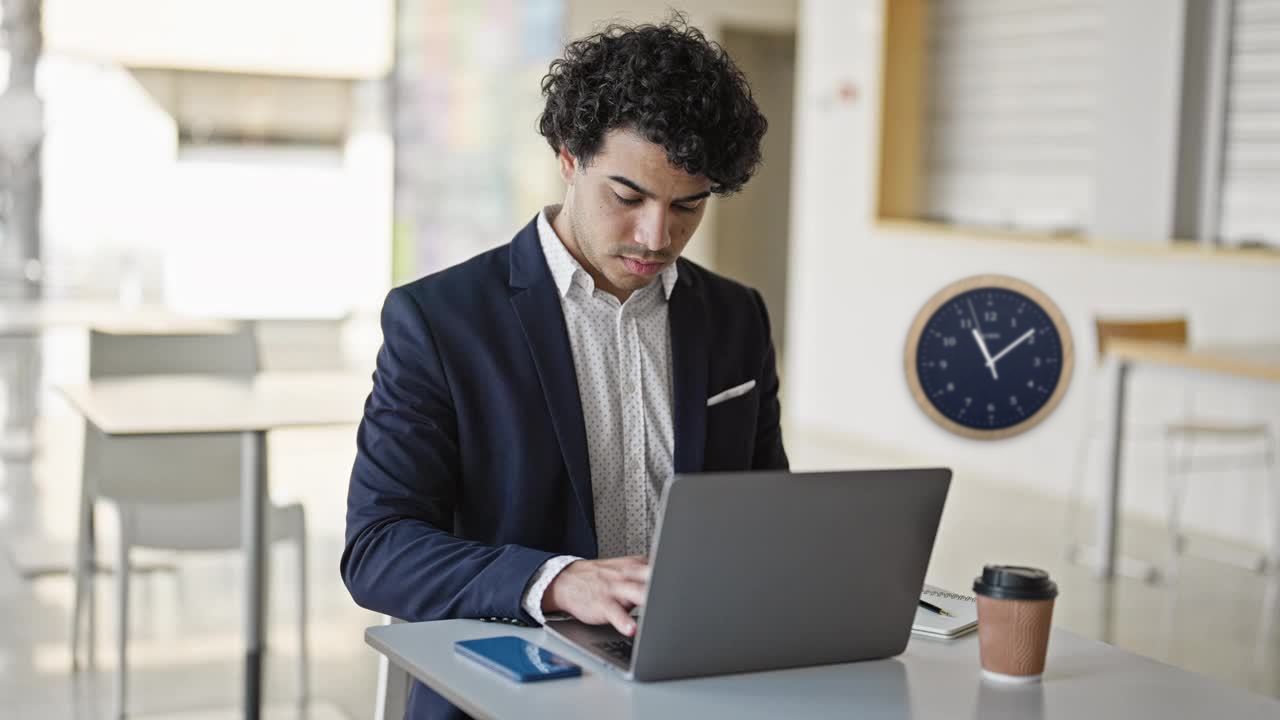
11:08:57
